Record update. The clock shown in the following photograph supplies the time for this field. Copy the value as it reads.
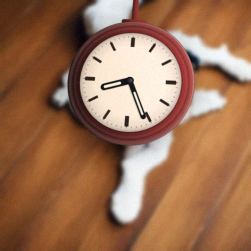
8:26
